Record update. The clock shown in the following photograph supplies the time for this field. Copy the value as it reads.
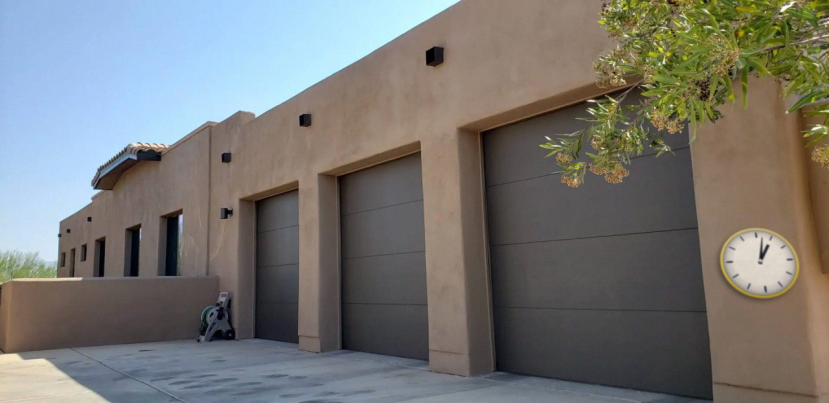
1:02
